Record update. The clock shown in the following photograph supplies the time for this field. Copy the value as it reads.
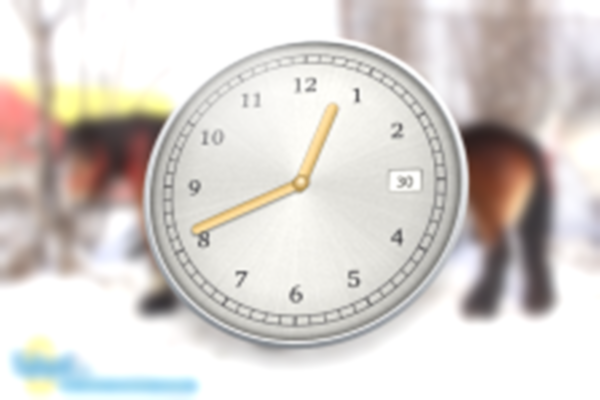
12:41
